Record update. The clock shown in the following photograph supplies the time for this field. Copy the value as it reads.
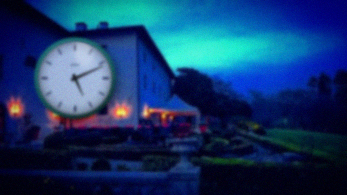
5:11
